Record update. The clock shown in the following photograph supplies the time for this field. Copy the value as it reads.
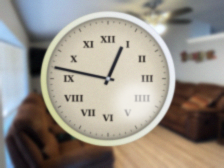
12:47
